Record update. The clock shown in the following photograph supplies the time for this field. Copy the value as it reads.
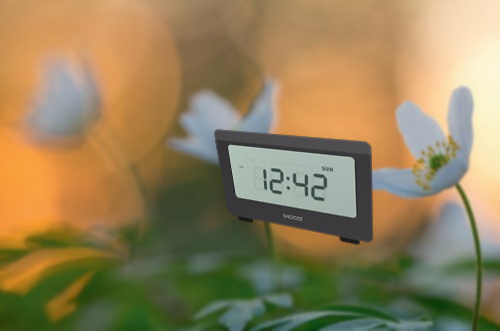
12:42
